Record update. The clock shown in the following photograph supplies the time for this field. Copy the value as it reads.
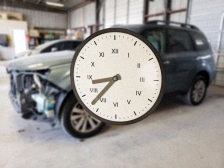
8:37
